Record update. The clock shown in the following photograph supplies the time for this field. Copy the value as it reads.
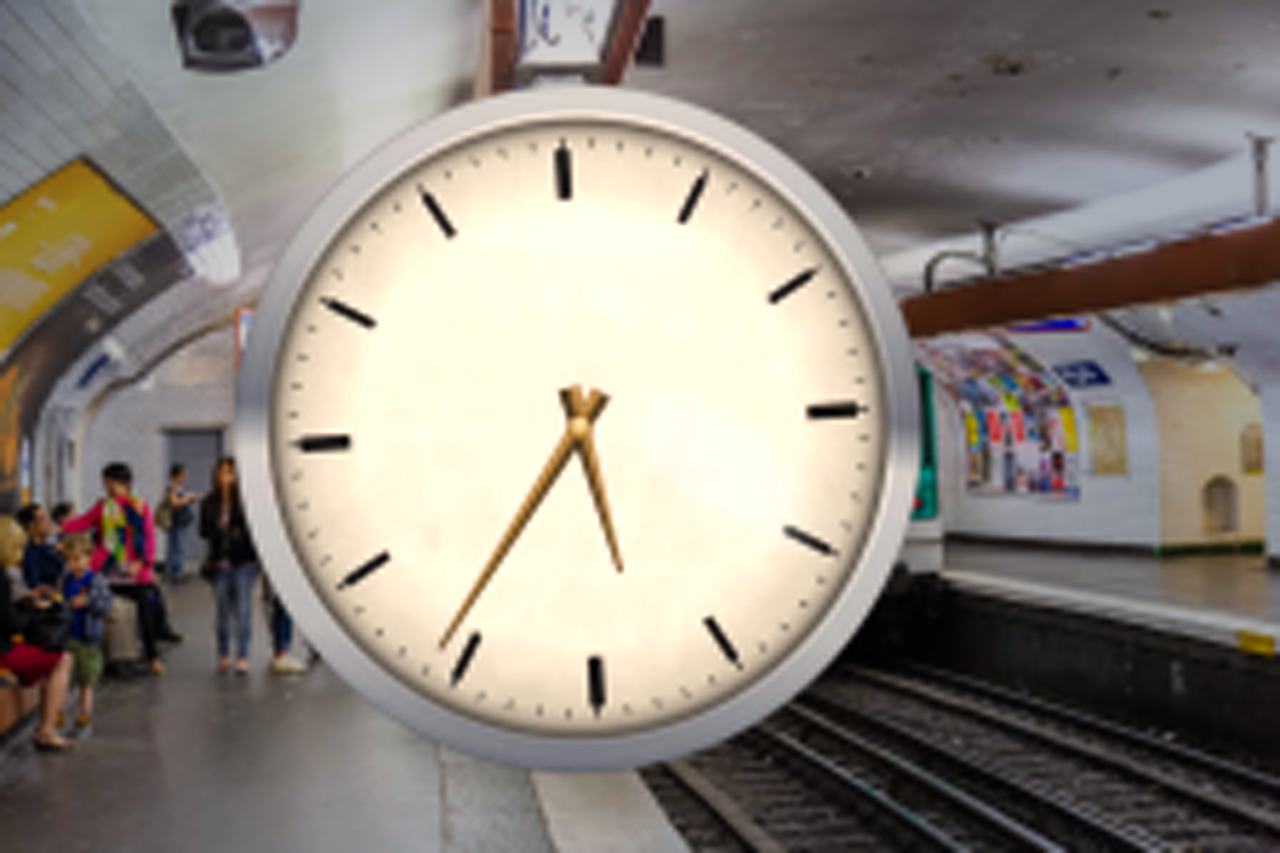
5:36
